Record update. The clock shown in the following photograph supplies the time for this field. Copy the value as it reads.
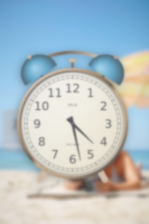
4:28
